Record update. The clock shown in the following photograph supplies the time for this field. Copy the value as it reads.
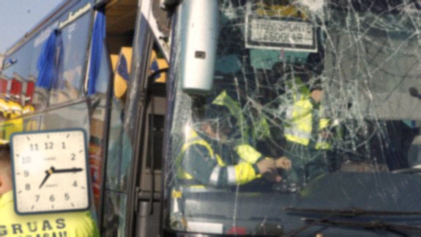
7:15
